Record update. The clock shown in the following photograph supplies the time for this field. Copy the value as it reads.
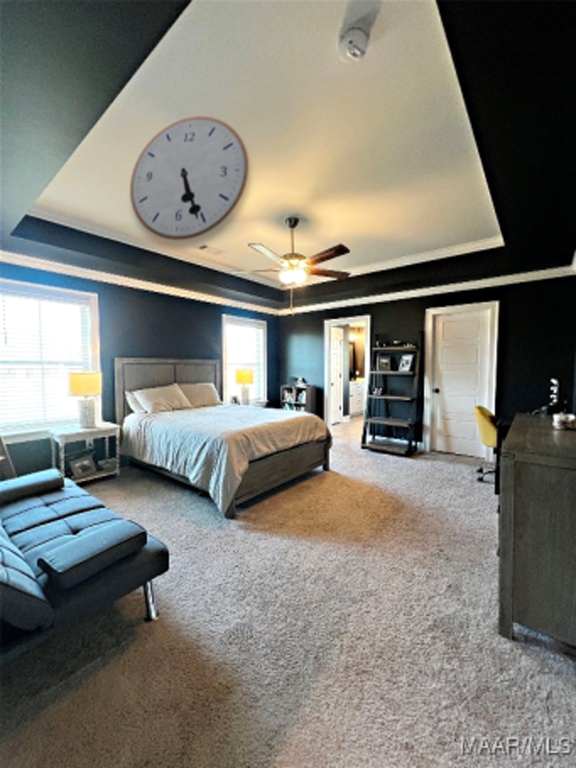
5:26
